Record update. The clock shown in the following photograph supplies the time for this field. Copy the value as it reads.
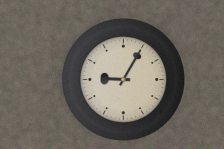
9:05
